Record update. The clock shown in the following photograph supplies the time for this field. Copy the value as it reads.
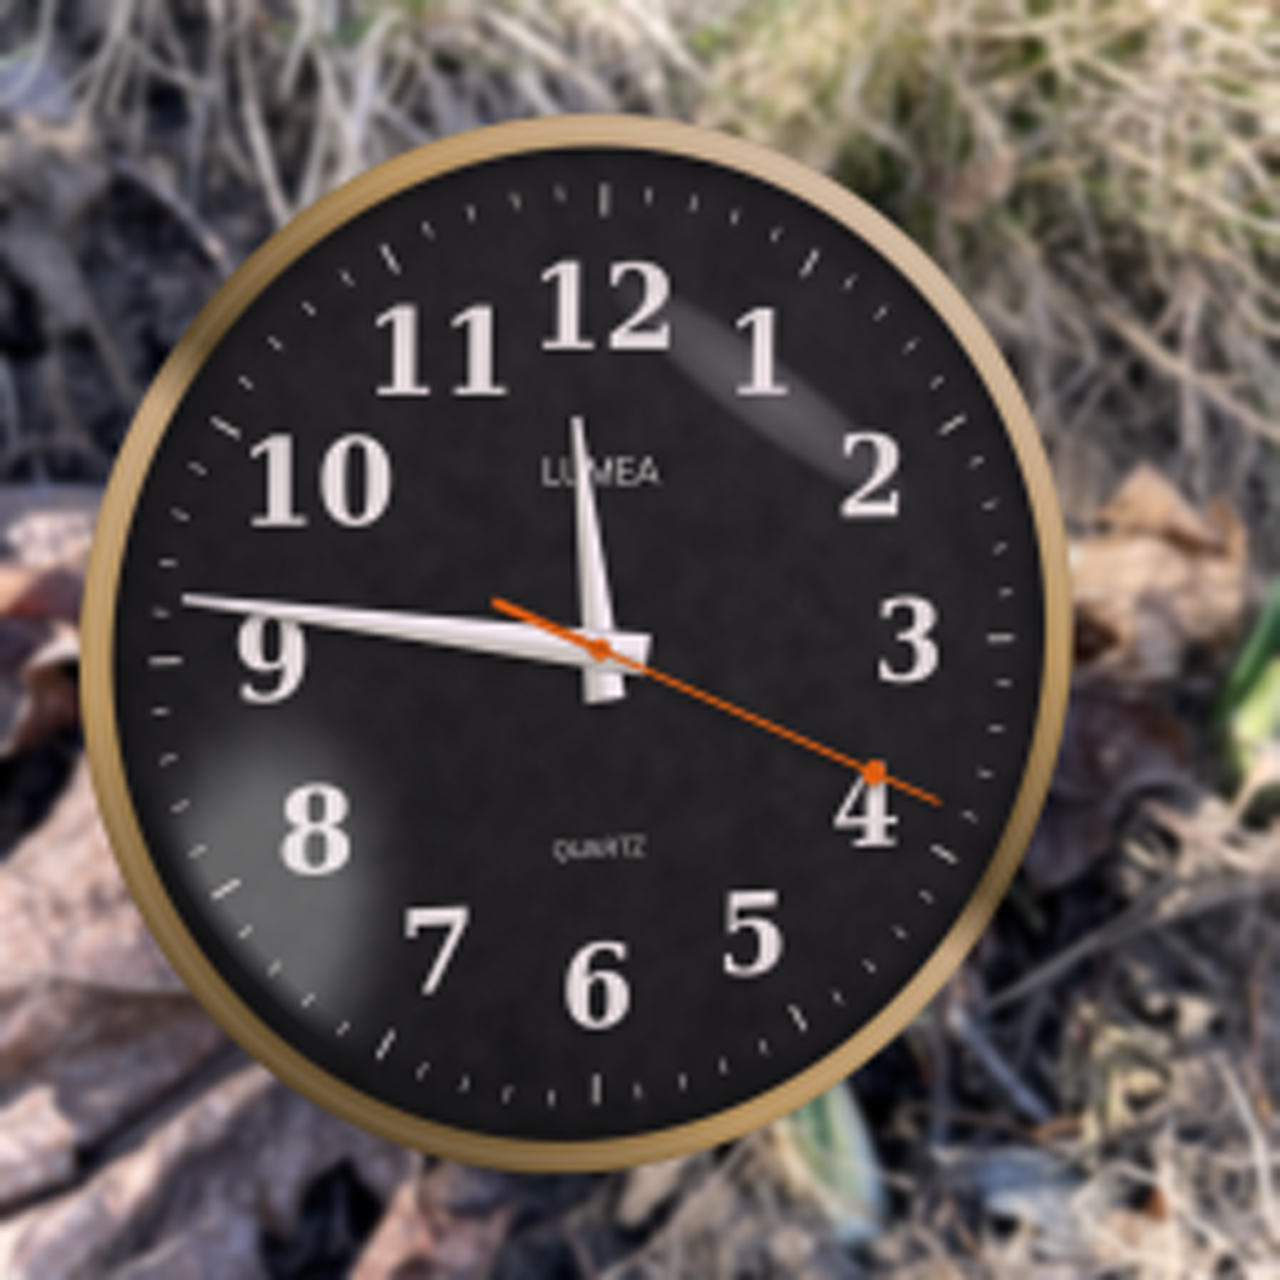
11:46:19
